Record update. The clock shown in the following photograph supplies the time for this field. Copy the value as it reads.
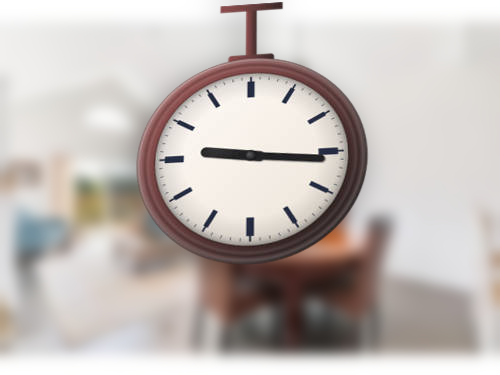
9:16
